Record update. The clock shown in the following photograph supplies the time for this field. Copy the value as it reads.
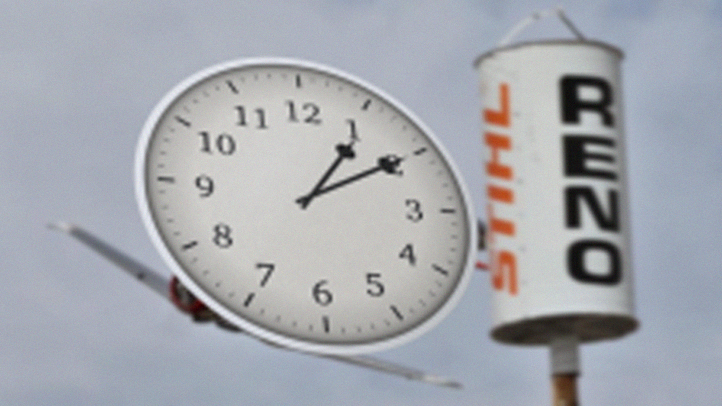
1:10
